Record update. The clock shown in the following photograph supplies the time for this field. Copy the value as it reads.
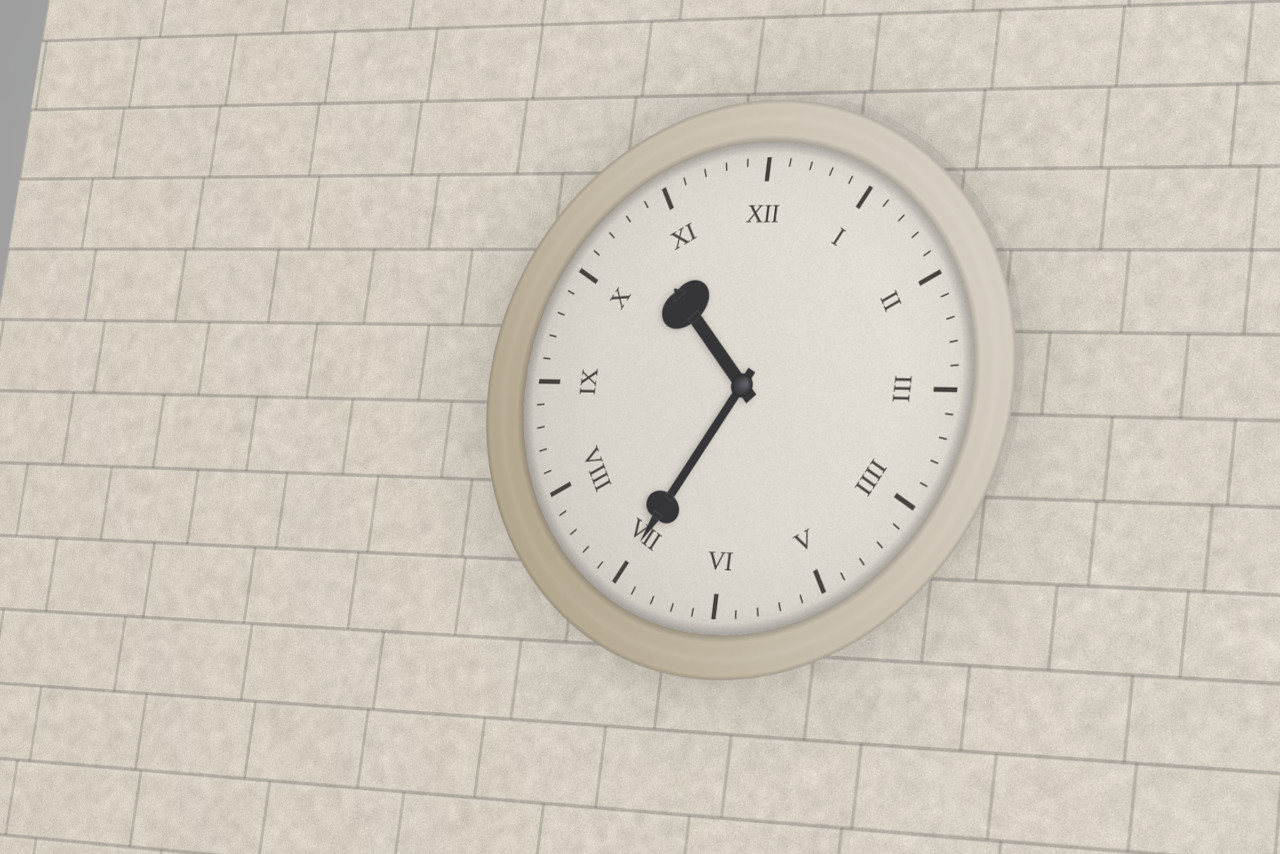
10:35
